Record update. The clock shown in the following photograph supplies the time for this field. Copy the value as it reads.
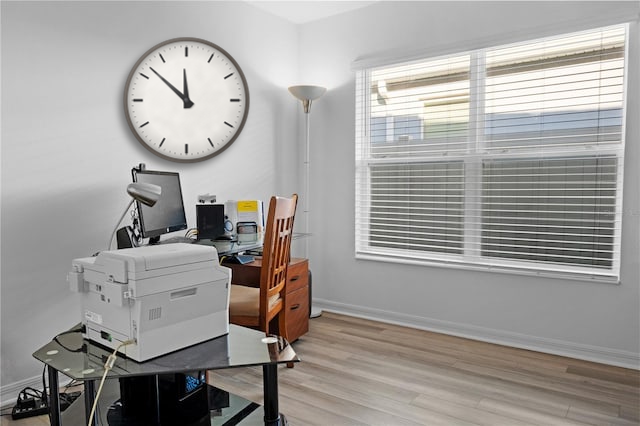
11:52
